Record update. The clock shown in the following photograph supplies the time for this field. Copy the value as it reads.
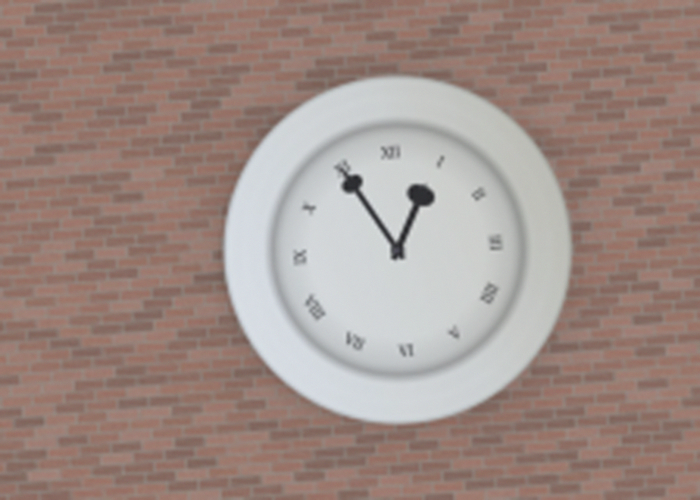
12:55
